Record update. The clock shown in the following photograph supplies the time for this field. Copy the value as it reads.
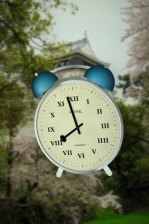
7:58
